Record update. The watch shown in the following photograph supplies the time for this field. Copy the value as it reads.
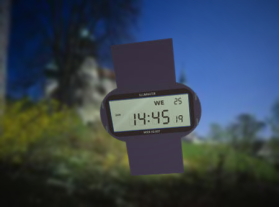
14:45:19
